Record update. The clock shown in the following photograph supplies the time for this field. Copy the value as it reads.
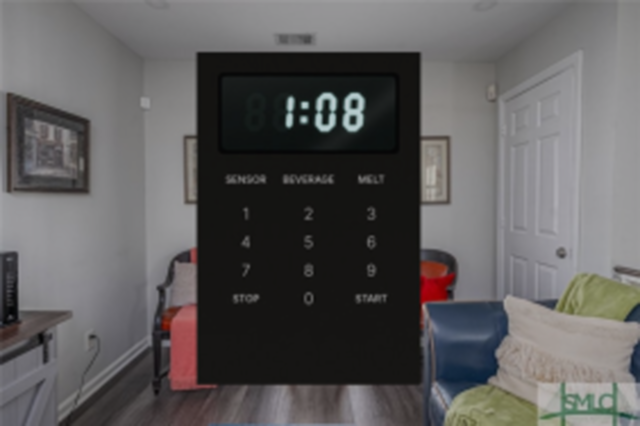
1:08
